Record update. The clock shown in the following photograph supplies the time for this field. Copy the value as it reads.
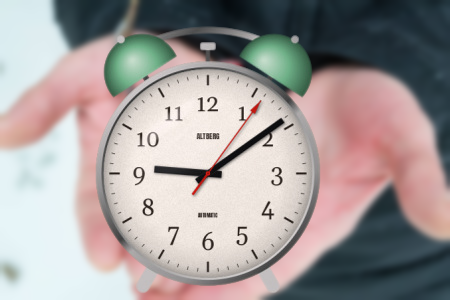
9:09:06
